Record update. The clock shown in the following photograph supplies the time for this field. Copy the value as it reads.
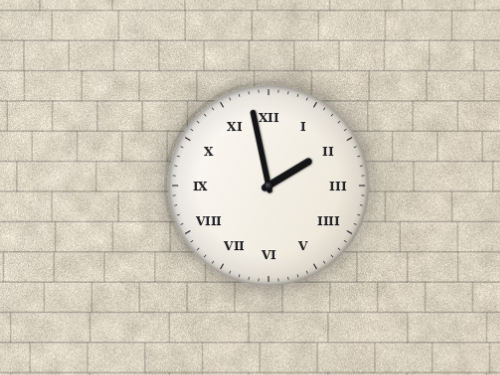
1:58
